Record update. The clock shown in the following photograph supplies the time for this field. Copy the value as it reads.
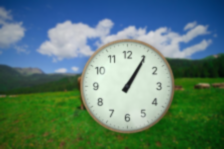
1:05
